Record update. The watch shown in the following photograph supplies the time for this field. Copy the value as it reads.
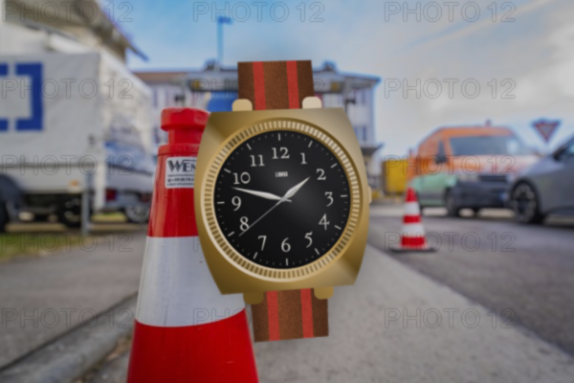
1:47:39
